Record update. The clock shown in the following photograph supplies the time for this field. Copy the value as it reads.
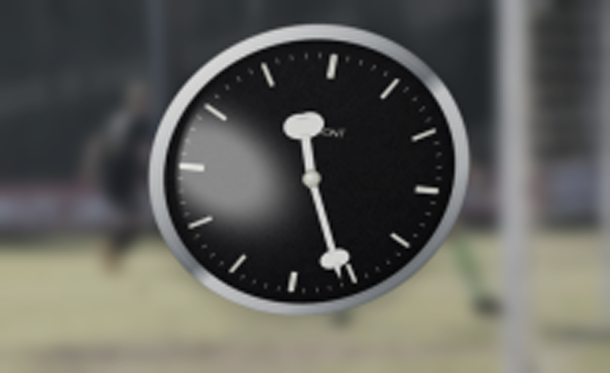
11:26
